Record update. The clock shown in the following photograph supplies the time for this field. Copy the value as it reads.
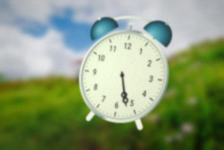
5:27
